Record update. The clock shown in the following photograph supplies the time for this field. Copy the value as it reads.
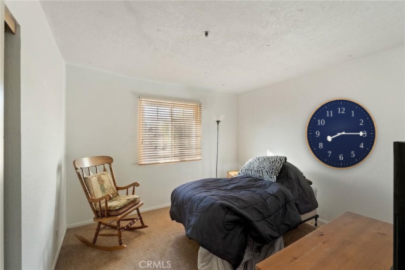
8:15
